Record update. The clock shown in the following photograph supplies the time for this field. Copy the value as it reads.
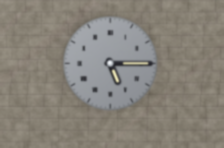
5:15
